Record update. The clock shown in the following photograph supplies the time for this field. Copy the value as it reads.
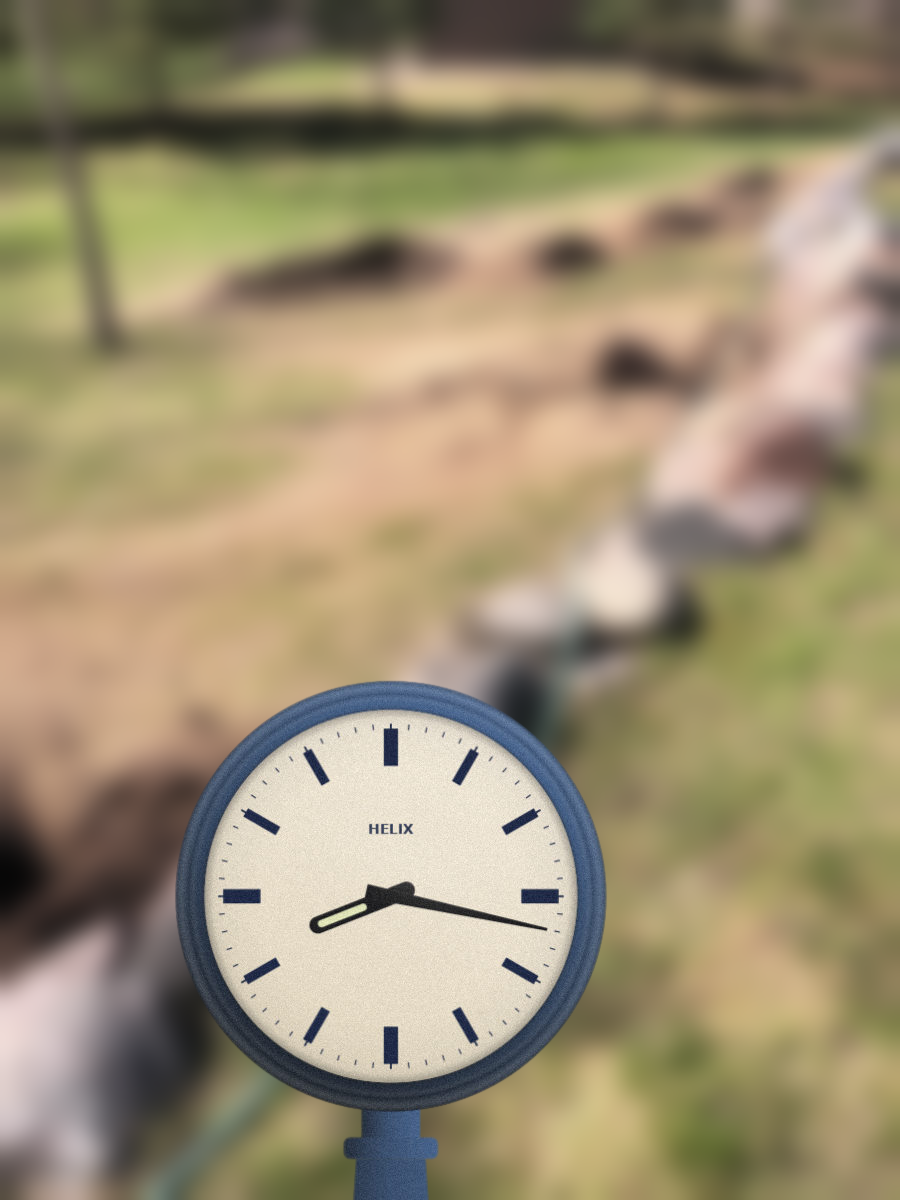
8:17
